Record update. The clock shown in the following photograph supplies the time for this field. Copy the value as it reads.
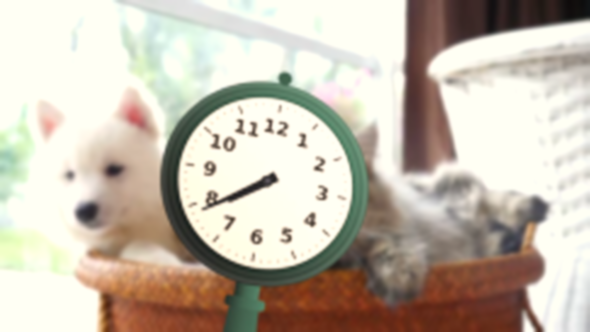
7:39
